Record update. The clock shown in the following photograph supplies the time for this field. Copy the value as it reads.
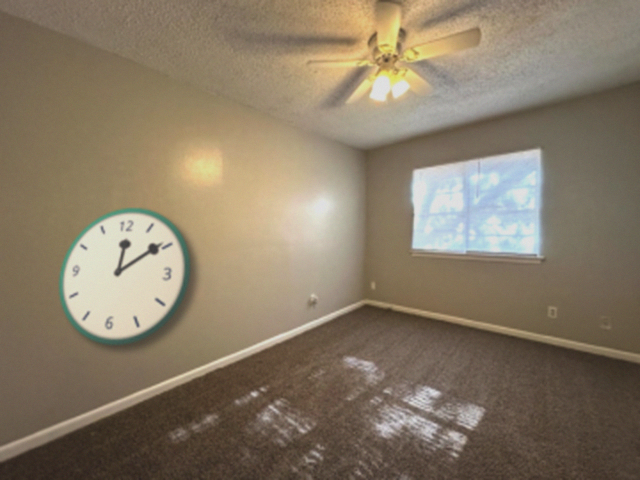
12:09
